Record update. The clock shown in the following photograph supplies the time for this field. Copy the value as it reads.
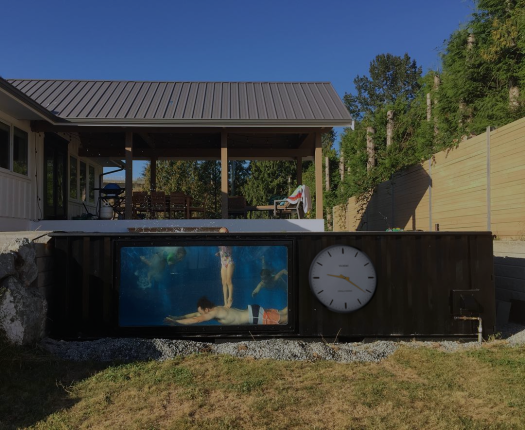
9:21
